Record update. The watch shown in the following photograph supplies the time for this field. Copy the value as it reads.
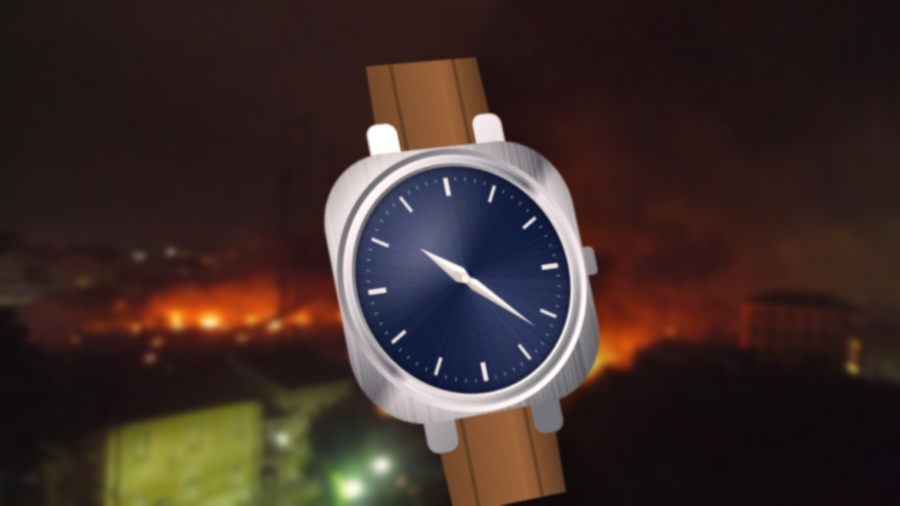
10:22
